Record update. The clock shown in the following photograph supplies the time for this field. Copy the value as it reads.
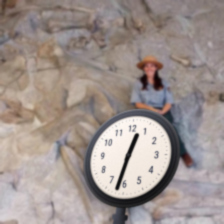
12:32
